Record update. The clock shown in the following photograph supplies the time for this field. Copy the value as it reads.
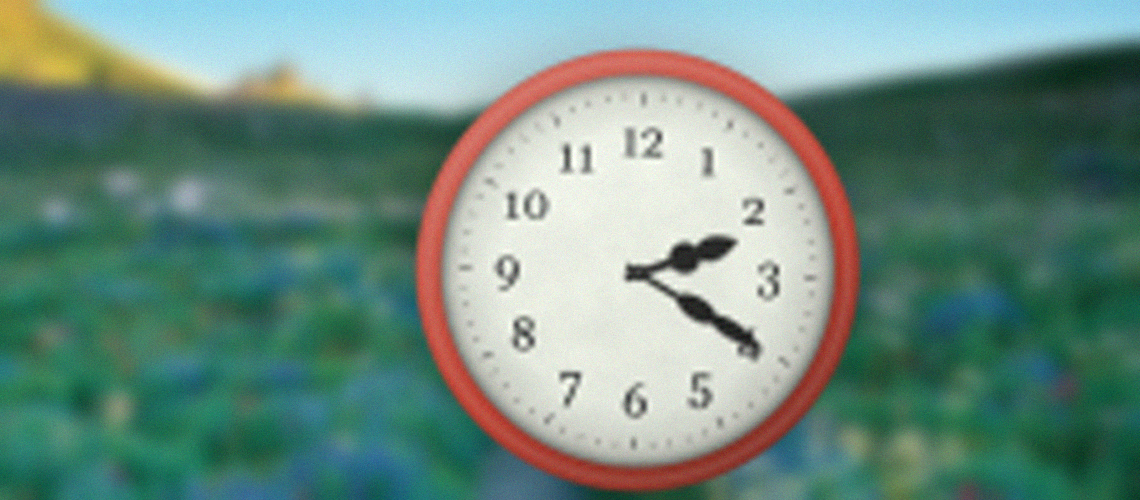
2:20
